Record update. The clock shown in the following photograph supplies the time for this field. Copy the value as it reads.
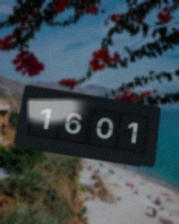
16:01
